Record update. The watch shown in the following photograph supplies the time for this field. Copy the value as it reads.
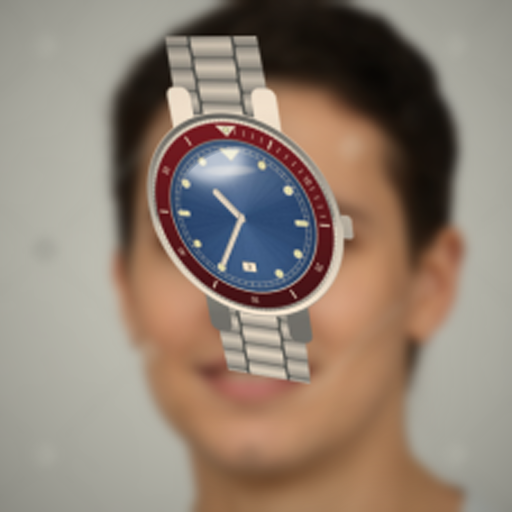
10:35
